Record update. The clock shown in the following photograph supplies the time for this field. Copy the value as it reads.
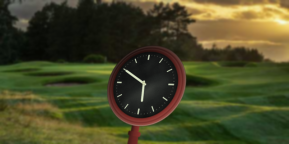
5:50
